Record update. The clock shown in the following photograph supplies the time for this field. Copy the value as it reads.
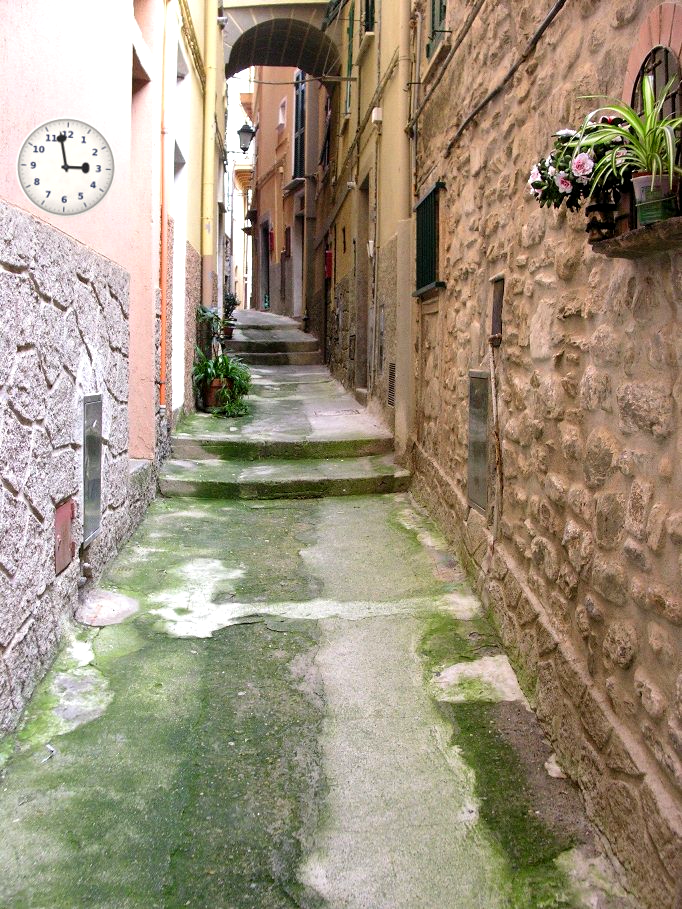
2:58
